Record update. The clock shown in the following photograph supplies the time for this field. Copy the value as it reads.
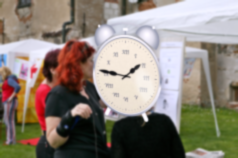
1:46
